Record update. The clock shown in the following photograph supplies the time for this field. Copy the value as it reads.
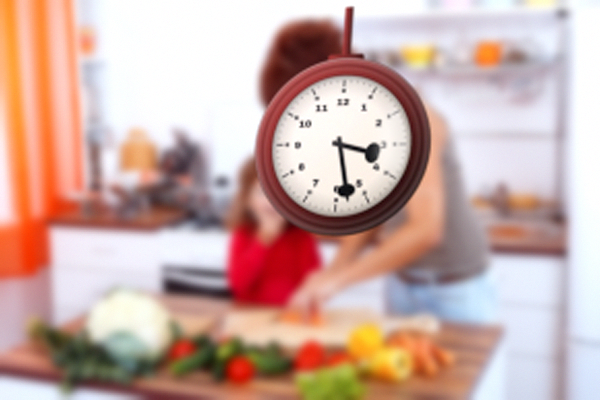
3:28
